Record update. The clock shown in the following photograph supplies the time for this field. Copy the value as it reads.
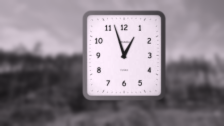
12:57
